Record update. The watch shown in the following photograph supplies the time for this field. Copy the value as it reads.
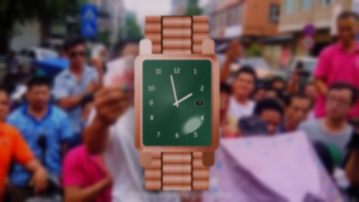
1:58
